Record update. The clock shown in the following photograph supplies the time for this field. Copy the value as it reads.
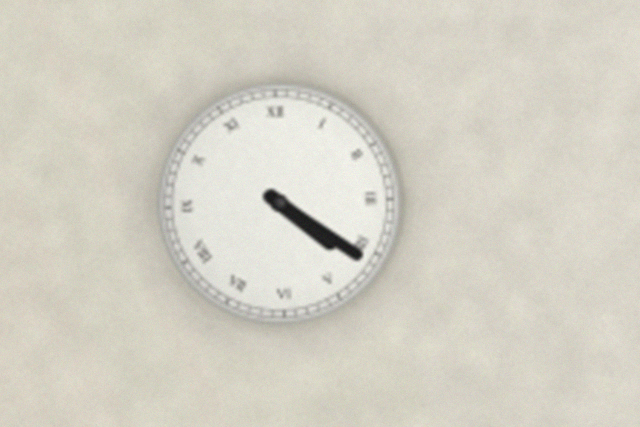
4:21
